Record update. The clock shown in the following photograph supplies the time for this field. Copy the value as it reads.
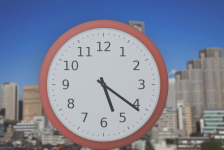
5:21
